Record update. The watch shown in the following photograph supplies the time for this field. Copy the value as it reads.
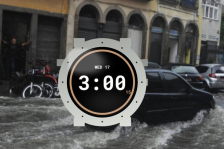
3:00
